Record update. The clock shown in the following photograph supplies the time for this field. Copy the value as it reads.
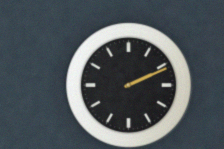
2:11
